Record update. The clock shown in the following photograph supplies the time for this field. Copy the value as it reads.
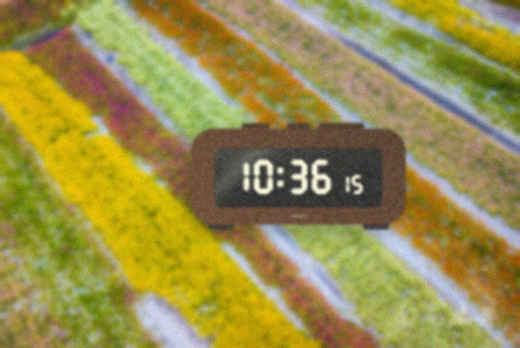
10:36:15
